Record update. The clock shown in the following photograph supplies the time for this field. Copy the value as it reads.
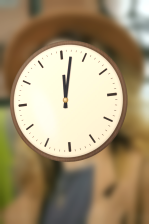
12:02
